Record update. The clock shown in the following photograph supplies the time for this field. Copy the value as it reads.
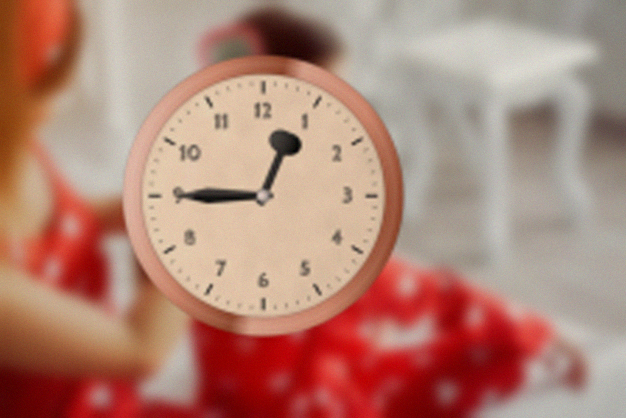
12:45
